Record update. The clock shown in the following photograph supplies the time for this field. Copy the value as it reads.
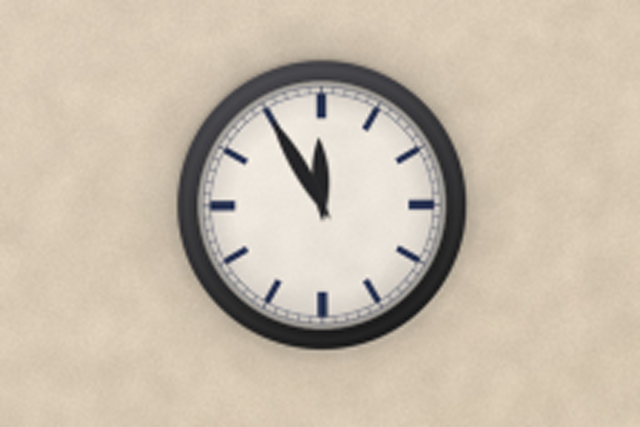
11:55
